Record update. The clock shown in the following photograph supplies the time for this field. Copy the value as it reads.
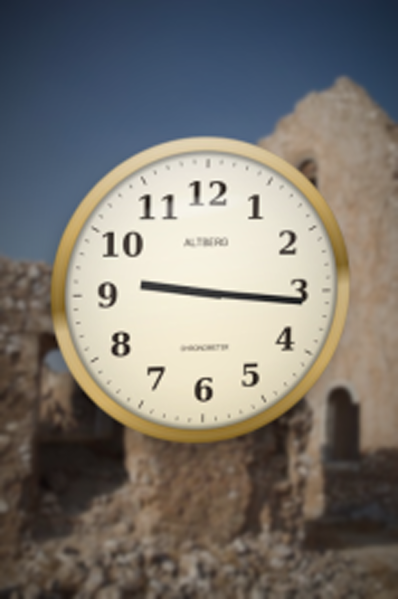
9:16
